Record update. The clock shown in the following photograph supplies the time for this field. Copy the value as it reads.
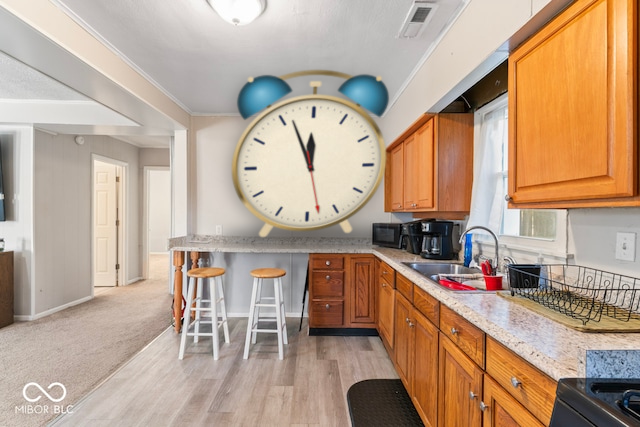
11:56:28
